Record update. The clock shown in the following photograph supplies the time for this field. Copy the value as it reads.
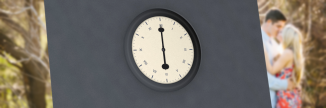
6:00
